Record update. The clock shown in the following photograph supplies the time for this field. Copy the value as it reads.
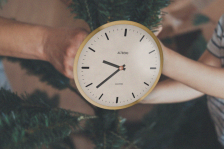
9:38
